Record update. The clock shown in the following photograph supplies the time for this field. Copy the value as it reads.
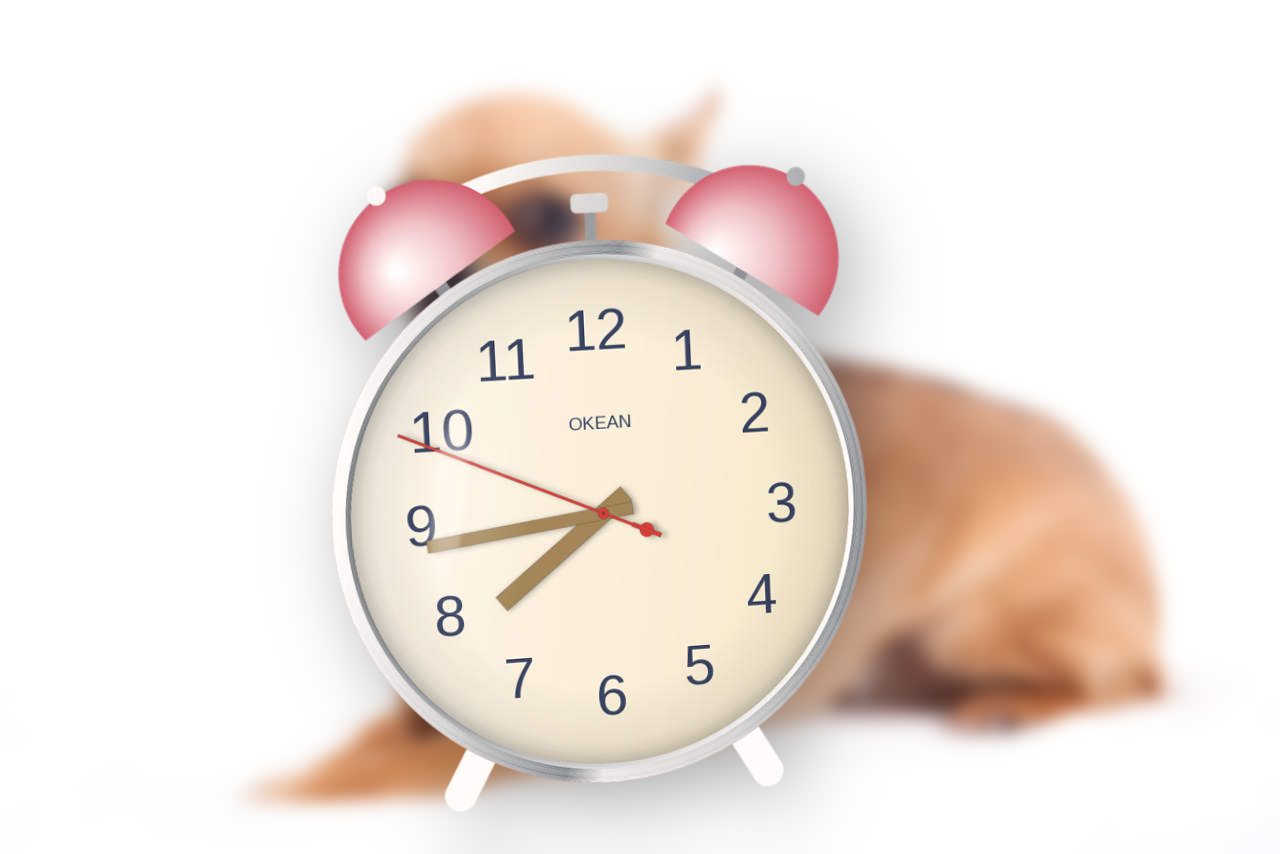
7:43:49
